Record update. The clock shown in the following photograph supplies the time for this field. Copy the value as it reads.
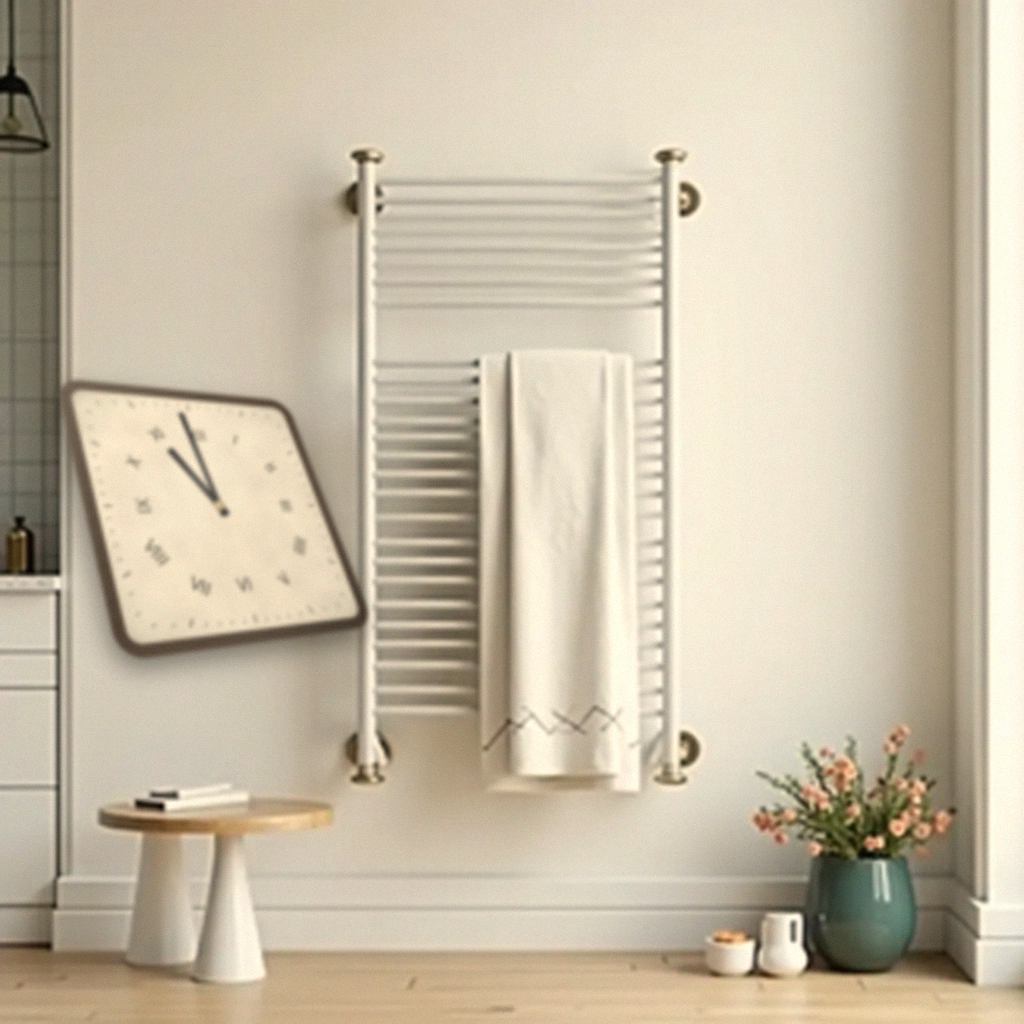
10:59
